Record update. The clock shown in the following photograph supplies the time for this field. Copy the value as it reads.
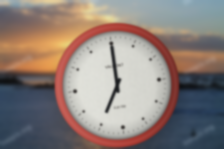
7:00
